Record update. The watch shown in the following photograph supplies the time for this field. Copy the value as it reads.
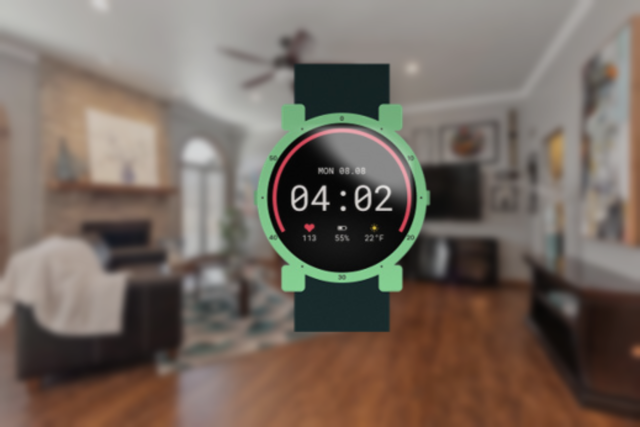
4:02
